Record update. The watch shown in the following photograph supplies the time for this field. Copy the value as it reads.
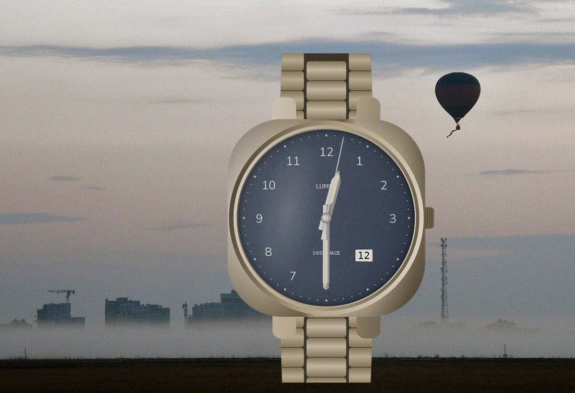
12:30:02
